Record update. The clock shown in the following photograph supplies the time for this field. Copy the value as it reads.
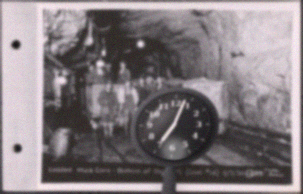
7:03
